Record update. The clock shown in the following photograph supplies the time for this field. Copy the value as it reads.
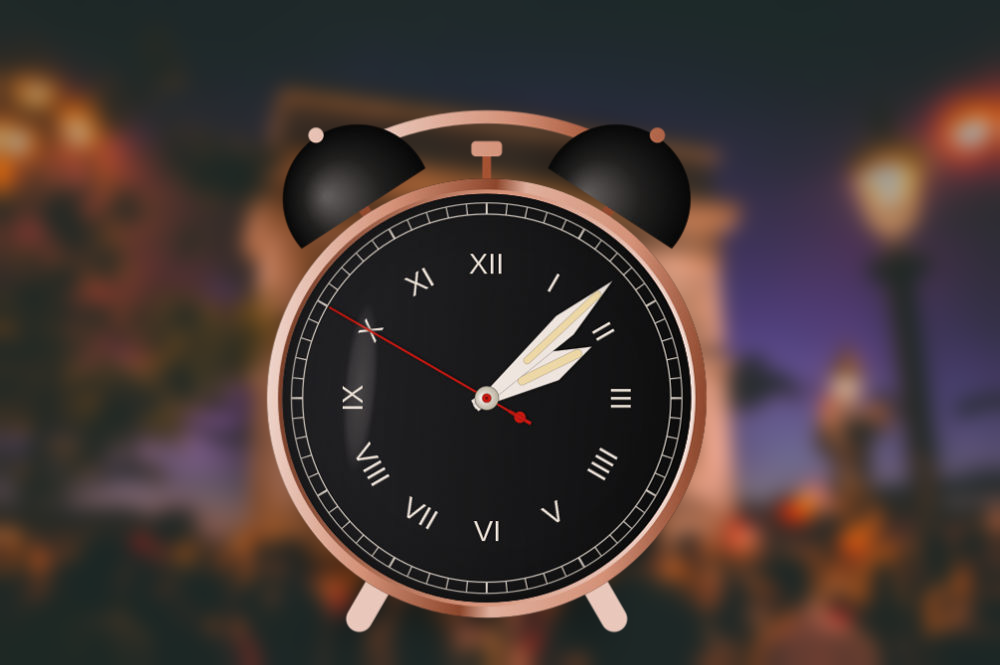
2:07:50
